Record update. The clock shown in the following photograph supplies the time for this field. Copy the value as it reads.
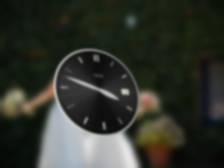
3:48
